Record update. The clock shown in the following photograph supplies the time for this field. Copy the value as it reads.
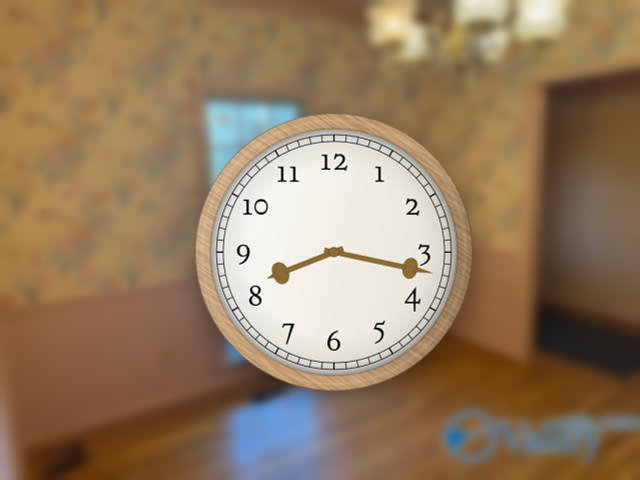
8:17
